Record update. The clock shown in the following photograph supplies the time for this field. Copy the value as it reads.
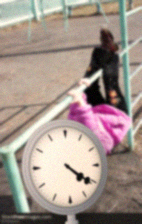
4:21
